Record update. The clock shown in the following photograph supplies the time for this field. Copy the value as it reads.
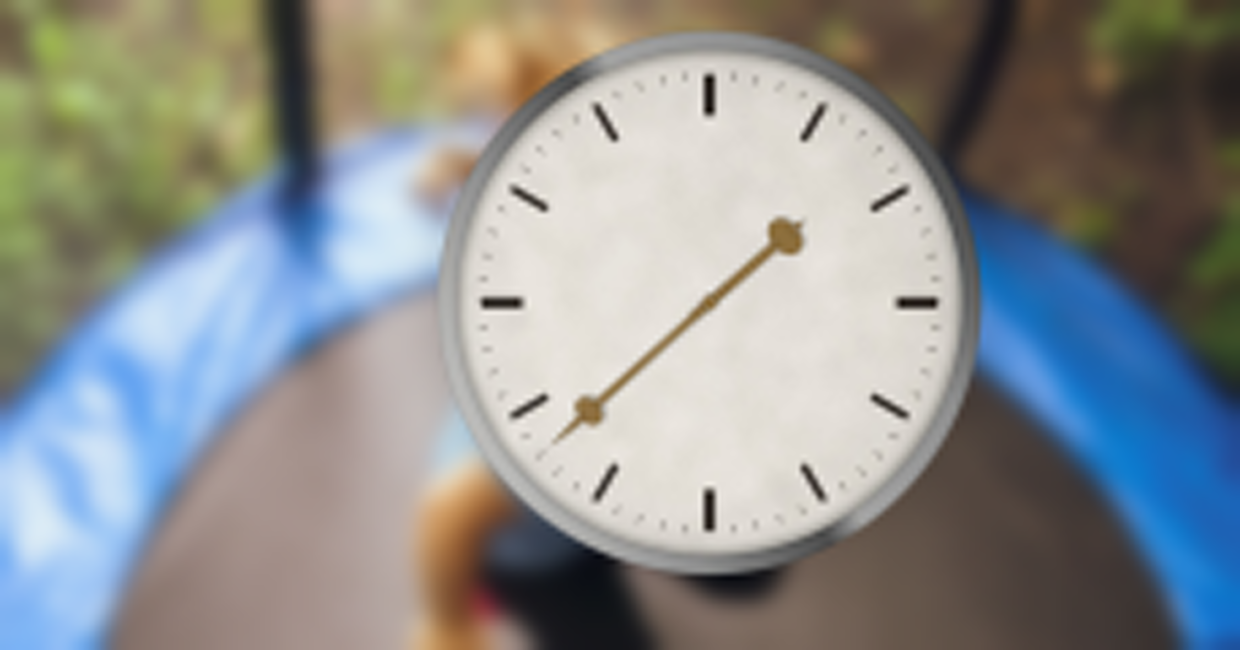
1:38
